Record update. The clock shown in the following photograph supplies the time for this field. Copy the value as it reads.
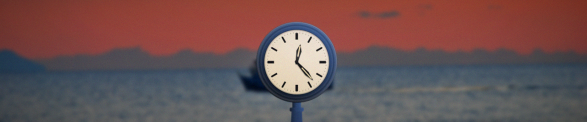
12:23
